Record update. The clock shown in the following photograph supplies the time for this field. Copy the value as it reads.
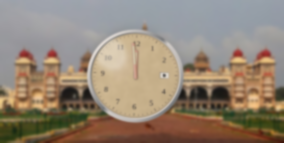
11:59
